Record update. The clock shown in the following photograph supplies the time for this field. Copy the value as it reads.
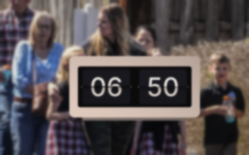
6:50
